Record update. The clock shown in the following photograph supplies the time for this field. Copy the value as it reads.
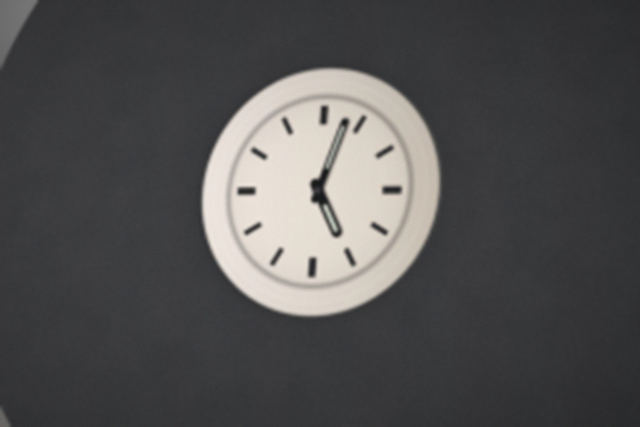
5:03
